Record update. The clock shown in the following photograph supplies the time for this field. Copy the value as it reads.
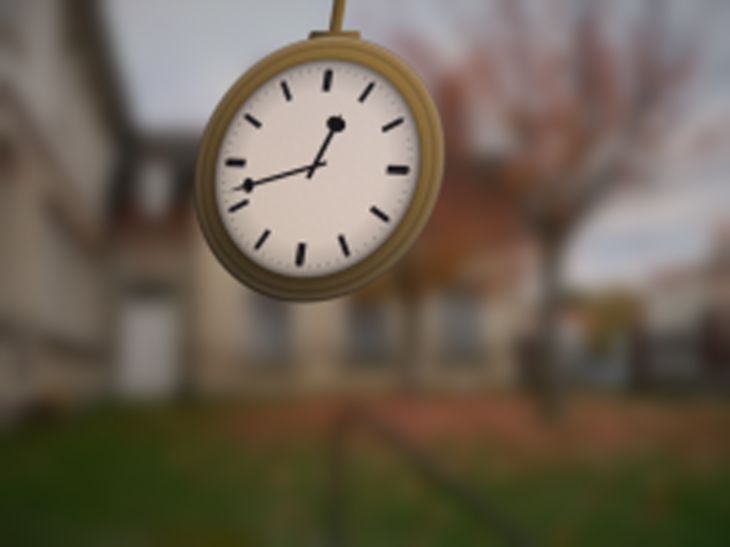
12:42
